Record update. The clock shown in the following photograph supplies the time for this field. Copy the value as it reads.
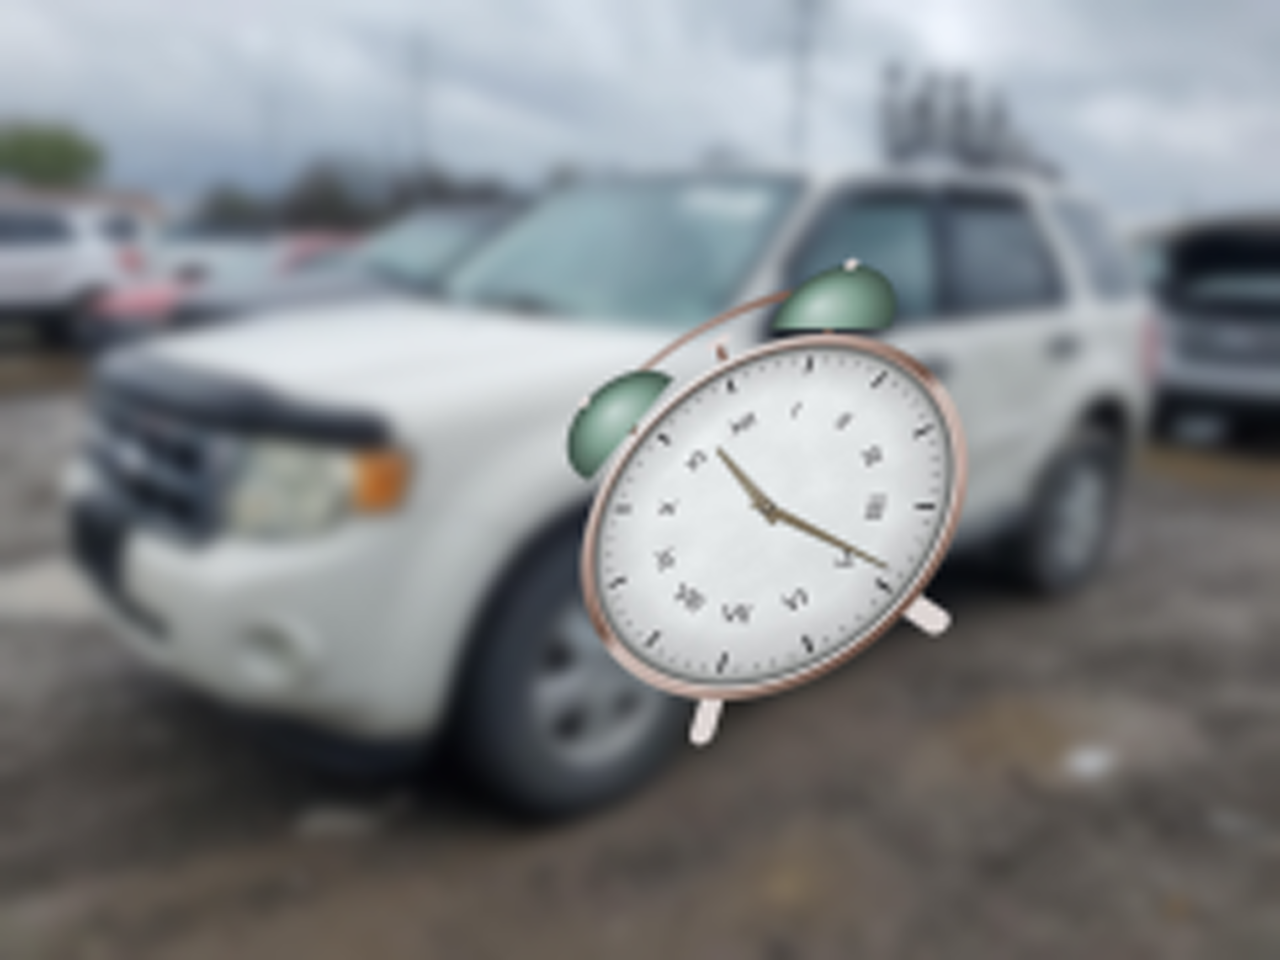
11:24
